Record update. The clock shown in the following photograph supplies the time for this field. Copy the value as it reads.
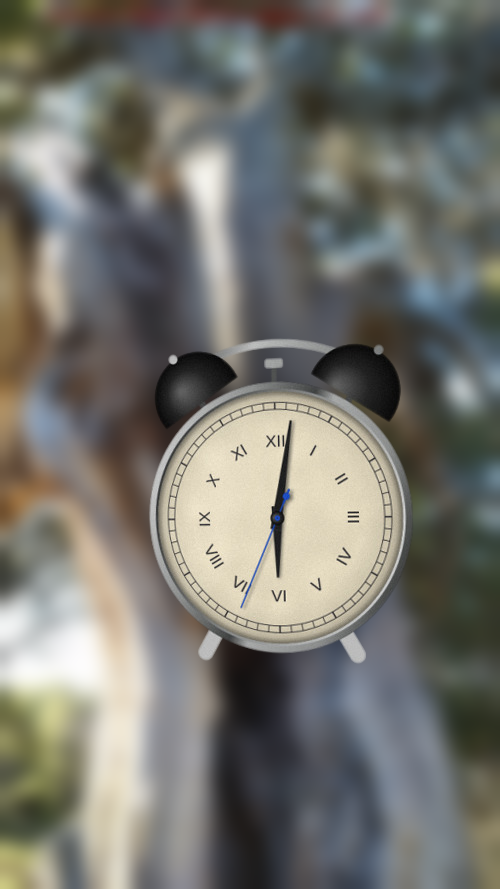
6:01:34
